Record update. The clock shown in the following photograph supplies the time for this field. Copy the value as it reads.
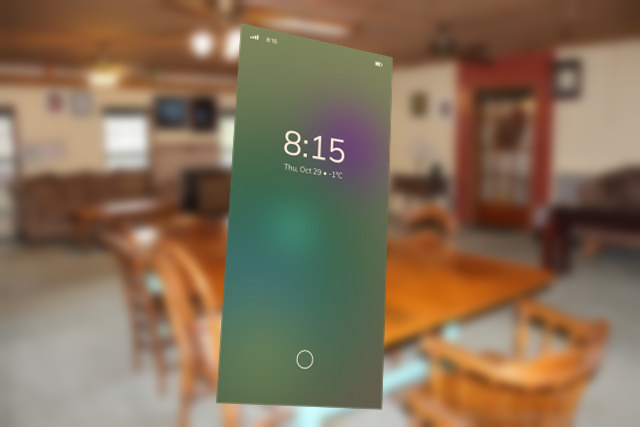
8:15
